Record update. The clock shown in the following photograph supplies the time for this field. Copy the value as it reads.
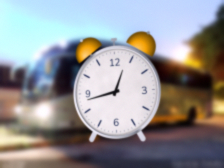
12:43
